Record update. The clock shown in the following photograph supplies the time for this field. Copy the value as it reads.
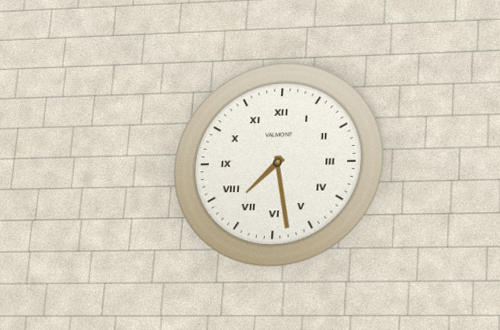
7:28
